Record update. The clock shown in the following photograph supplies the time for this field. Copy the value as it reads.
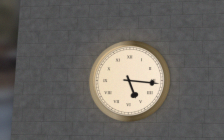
5:16
